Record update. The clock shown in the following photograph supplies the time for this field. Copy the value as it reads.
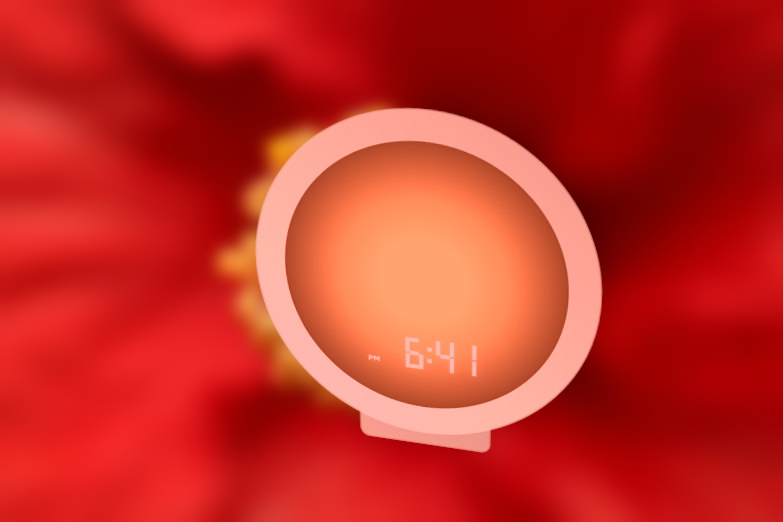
6:41
